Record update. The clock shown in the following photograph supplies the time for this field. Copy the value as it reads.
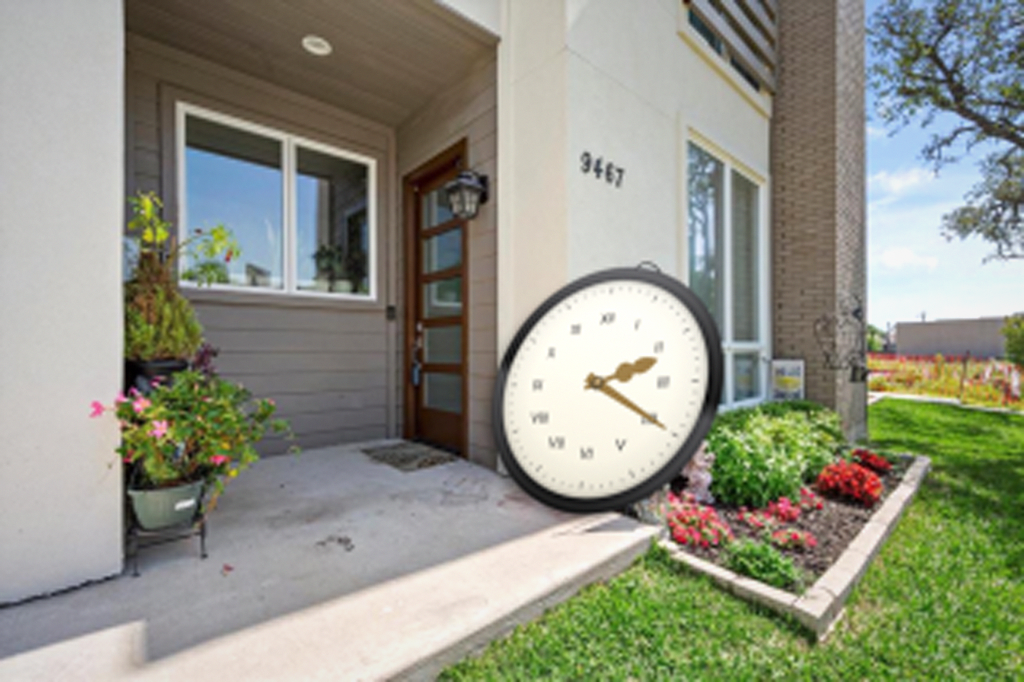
2:20
